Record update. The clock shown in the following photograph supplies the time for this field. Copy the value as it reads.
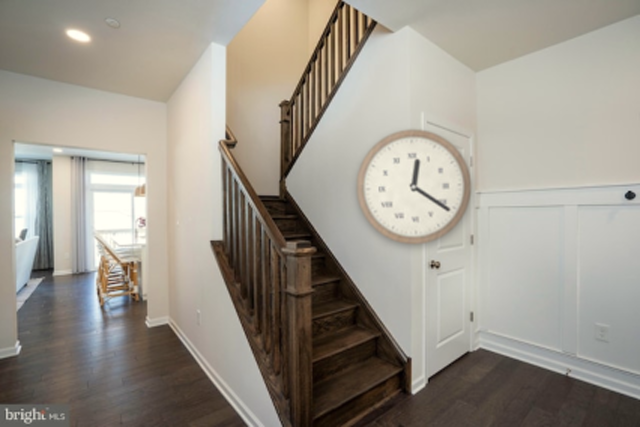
12:21
